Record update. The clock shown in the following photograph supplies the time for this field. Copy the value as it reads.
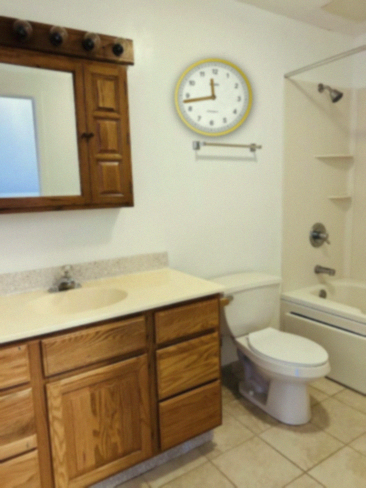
11:43
